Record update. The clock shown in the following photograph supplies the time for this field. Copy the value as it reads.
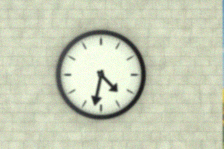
4:32
